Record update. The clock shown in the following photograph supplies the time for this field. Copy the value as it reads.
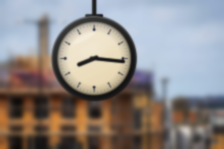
8:16
